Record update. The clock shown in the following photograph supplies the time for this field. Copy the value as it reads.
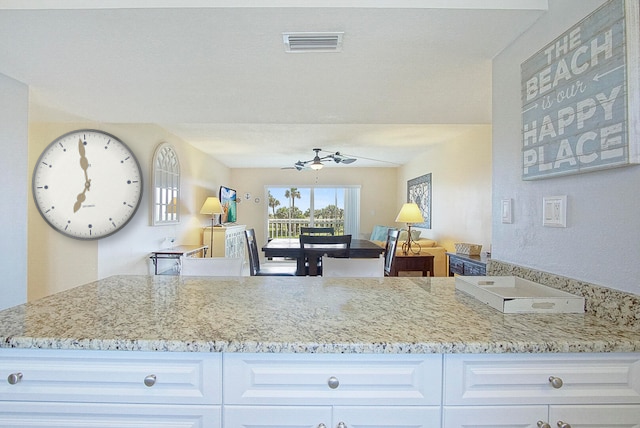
6:59
